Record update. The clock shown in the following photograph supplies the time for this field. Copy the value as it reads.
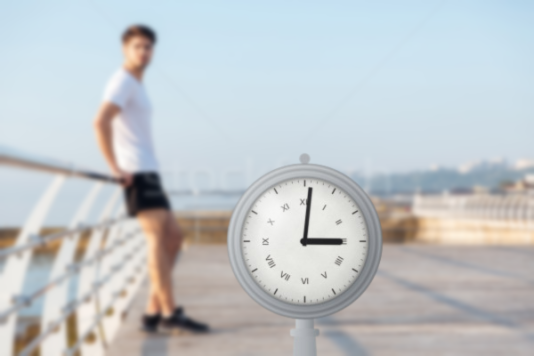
3:01
